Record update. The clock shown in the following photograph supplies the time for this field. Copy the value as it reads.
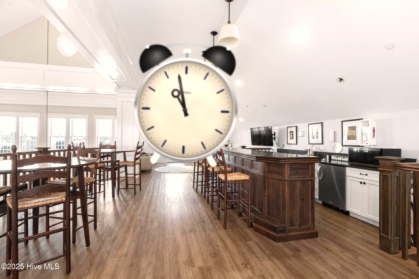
10:58
